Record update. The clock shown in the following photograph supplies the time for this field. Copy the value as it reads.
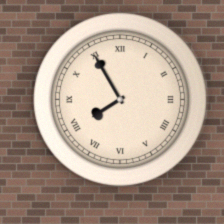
7:55
